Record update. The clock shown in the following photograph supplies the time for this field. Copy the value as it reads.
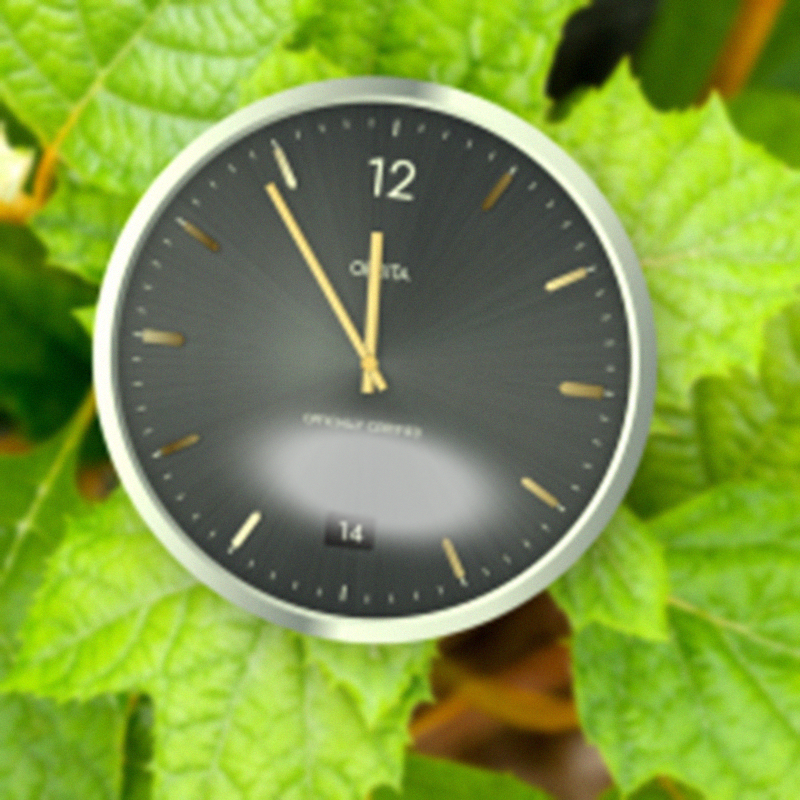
11:54
